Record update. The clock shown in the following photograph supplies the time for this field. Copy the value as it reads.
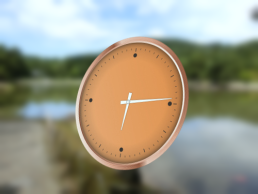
6:14
